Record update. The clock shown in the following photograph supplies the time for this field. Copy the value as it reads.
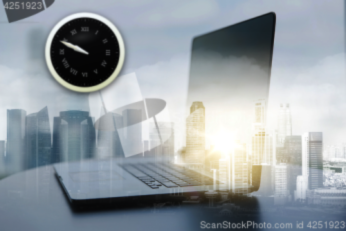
9:49
